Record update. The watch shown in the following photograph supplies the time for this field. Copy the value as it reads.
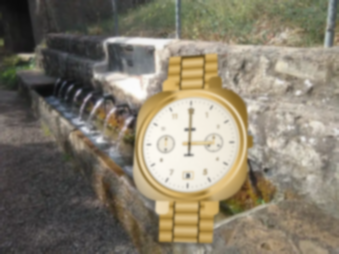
3:00
